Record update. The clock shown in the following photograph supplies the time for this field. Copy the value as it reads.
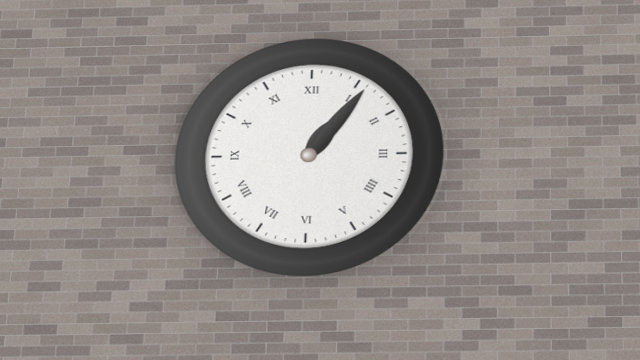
1:06
